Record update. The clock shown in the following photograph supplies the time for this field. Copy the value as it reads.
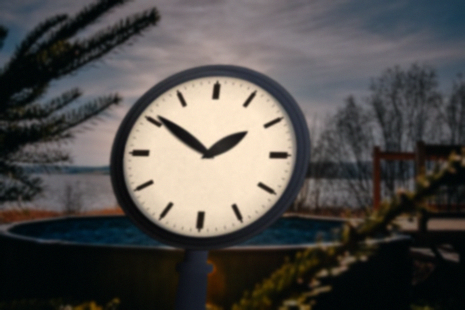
1:51
